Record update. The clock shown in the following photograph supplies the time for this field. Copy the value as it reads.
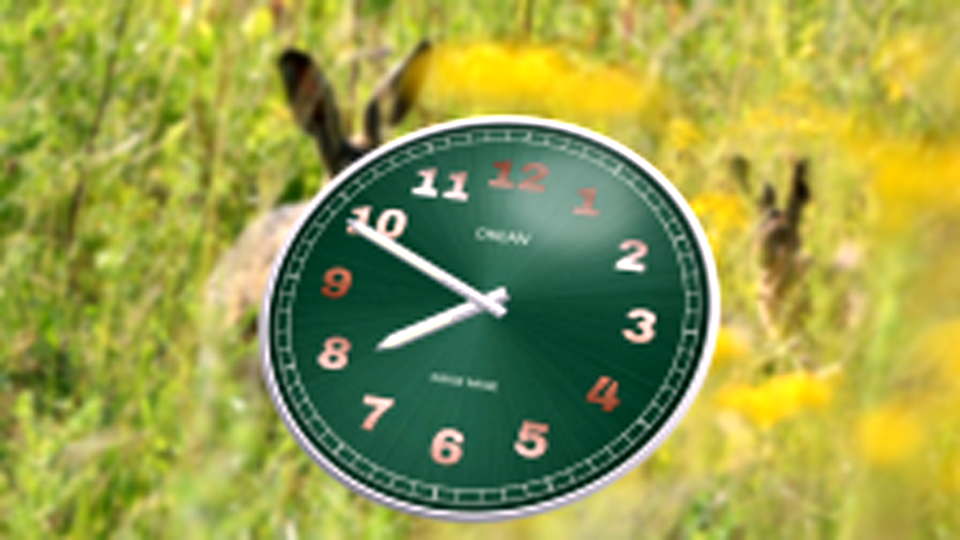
7:49
